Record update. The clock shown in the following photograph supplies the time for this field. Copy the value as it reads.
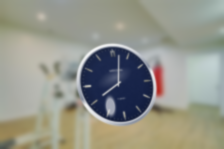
8:02
